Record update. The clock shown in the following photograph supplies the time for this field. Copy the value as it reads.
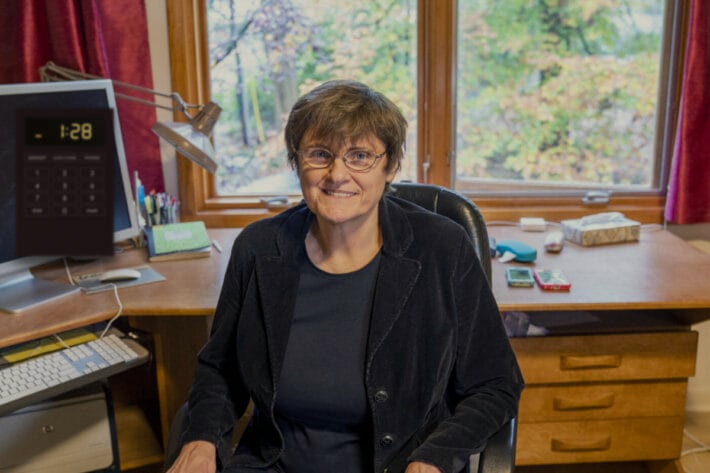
1:28
